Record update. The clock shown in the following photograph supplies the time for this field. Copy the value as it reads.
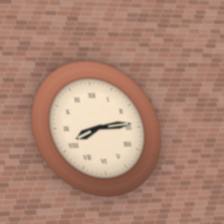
8:14
